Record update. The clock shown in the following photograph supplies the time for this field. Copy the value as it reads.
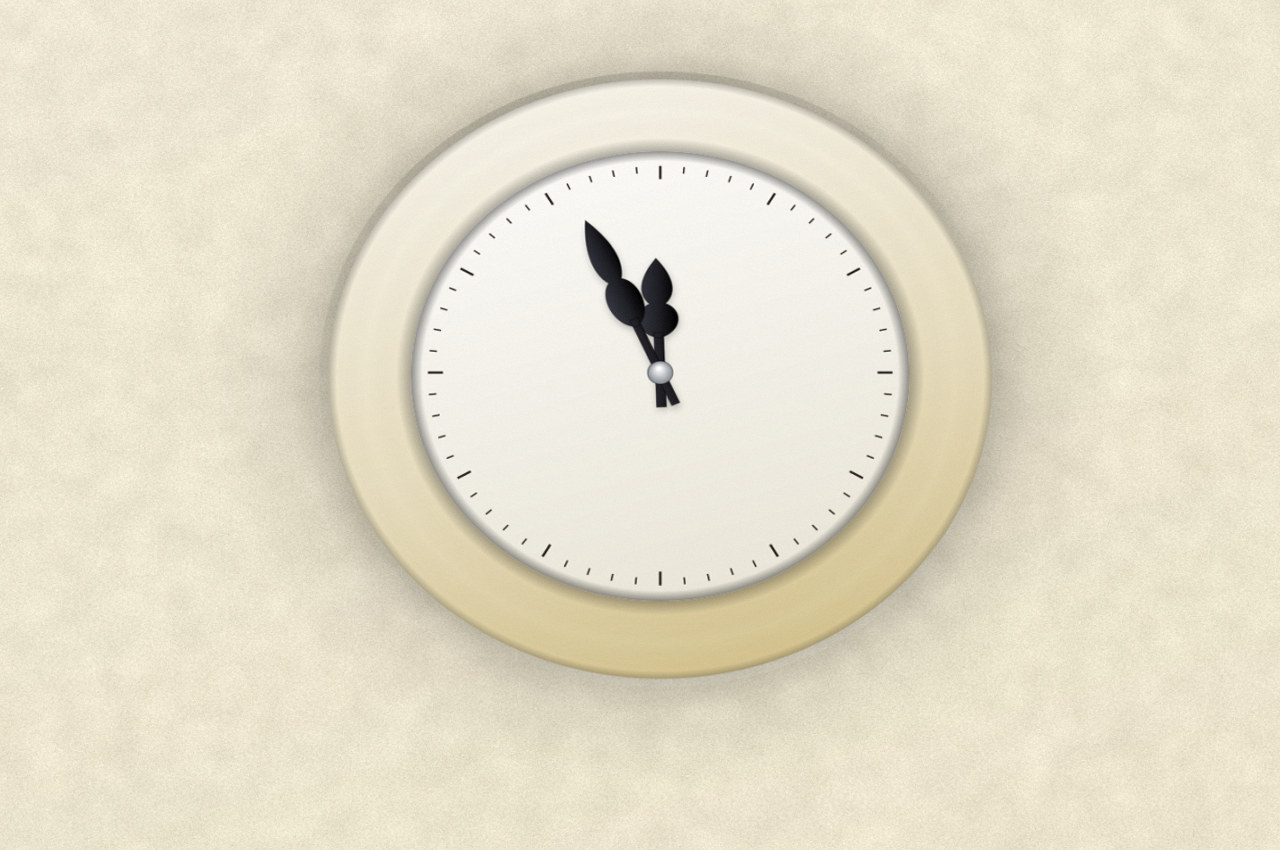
11:56
